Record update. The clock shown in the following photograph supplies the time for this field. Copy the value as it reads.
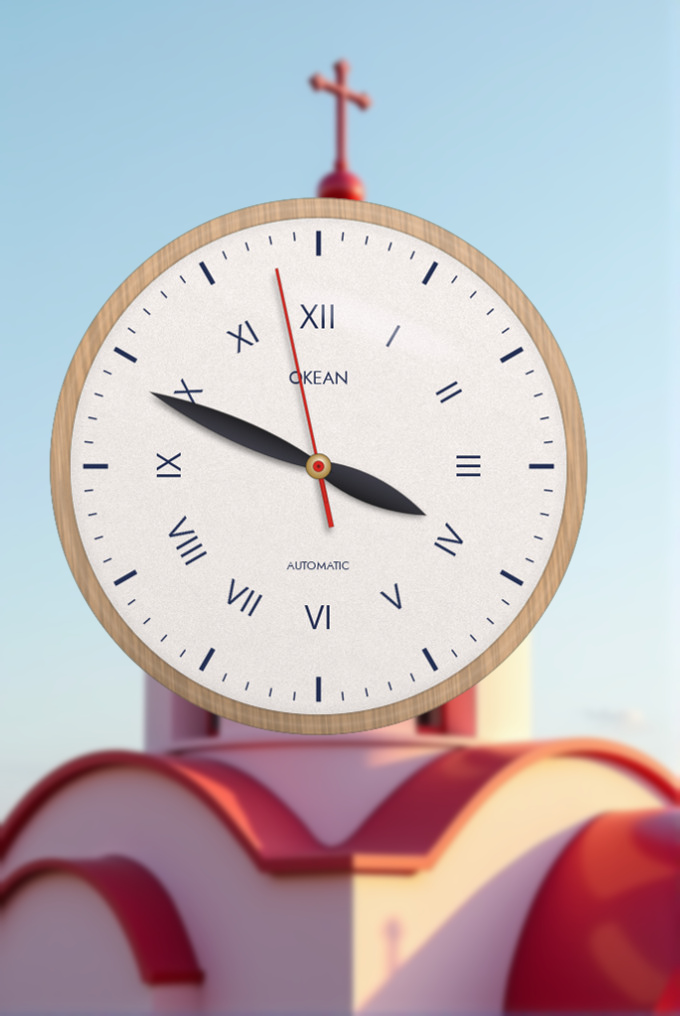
3:48:58
